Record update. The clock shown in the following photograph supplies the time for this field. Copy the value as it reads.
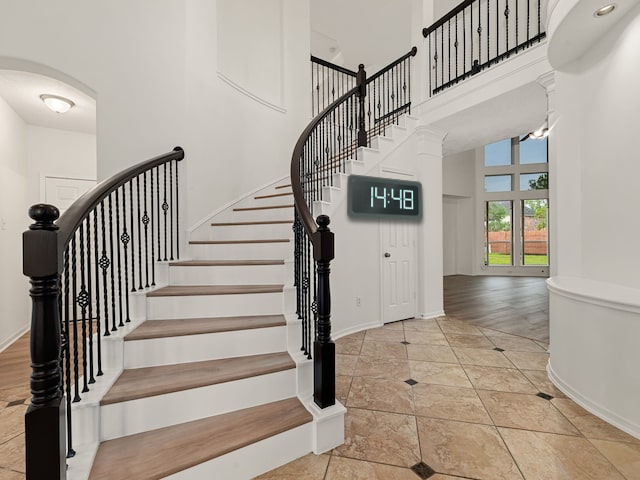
14:48
